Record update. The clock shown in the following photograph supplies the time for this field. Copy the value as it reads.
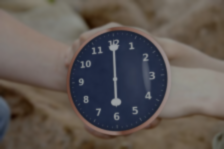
6:00
